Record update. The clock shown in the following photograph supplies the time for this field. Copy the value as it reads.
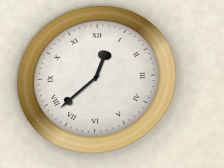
12:38
